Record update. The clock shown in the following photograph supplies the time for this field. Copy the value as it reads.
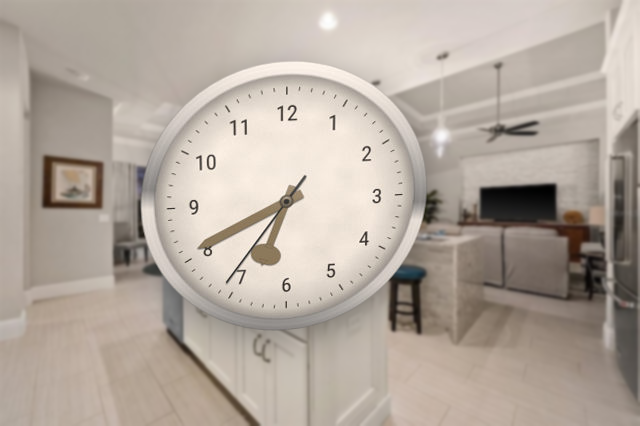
6:40:36
